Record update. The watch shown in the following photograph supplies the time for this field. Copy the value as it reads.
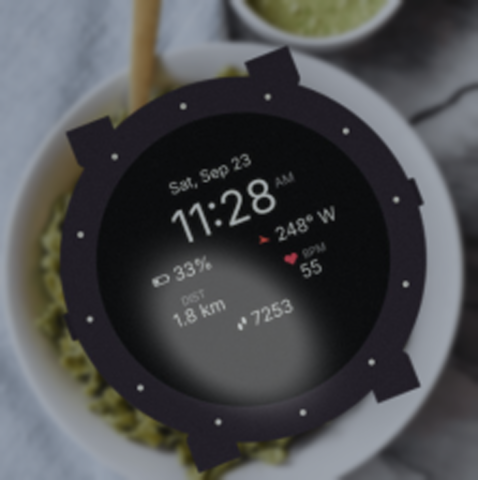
11:28
